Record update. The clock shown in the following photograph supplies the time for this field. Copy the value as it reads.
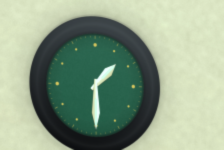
1:30
